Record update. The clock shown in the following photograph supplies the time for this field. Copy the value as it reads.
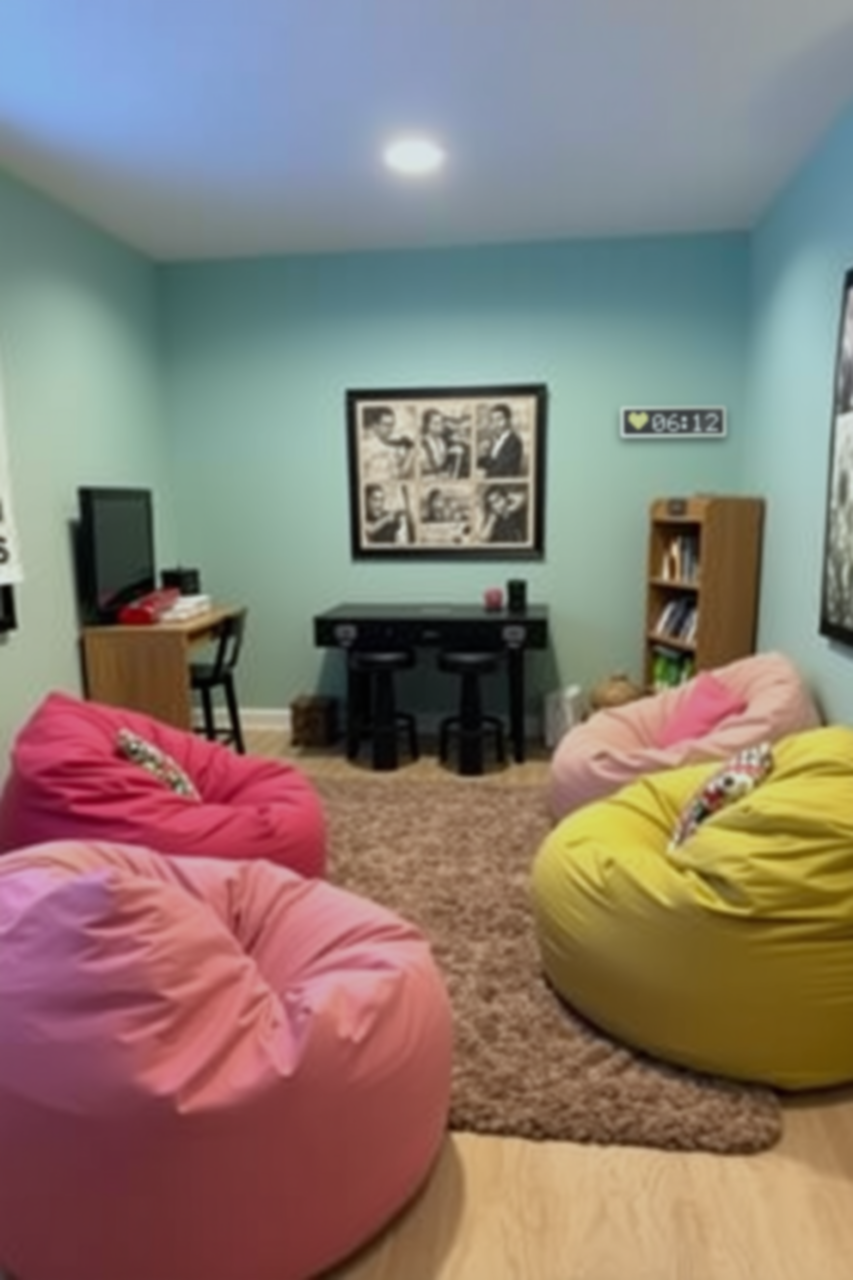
6:12
